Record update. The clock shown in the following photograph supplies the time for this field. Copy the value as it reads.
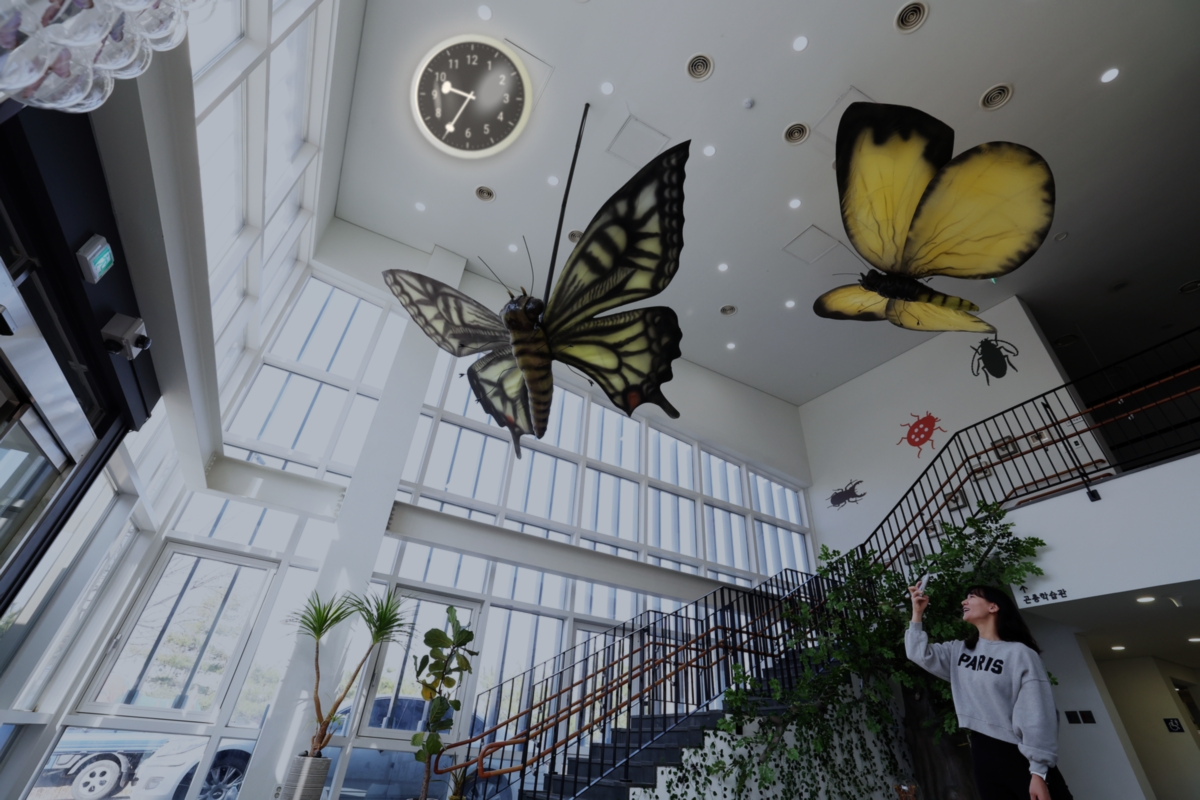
9:35
